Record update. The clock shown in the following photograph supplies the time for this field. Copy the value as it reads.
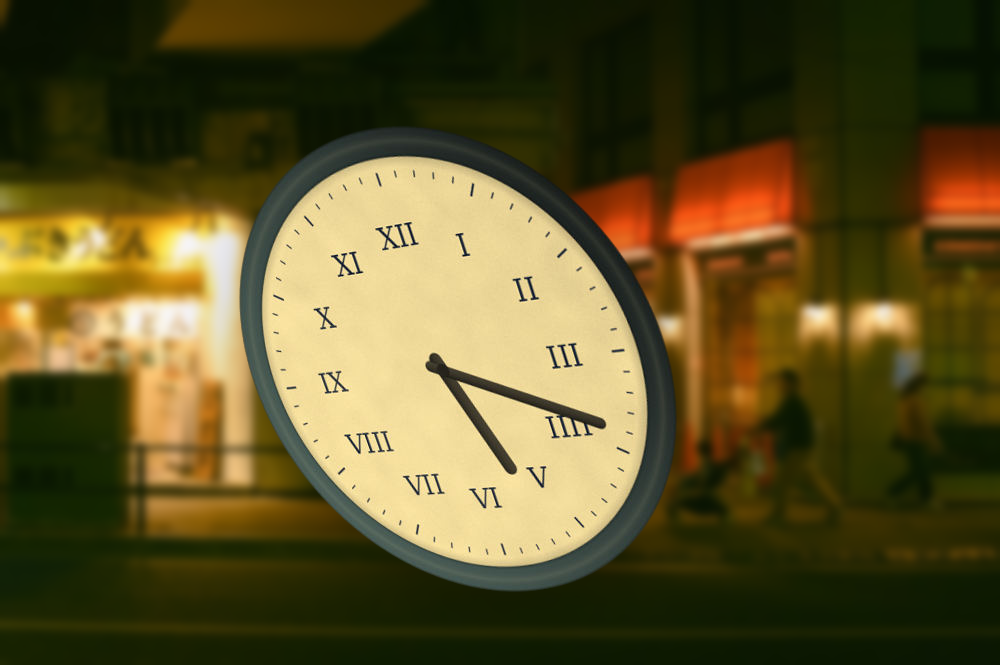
5:19
